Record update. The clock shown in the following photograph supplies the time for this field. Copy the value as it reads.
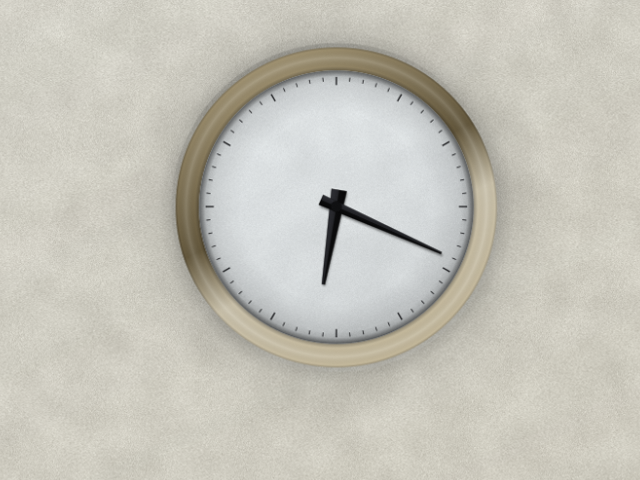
6:19
